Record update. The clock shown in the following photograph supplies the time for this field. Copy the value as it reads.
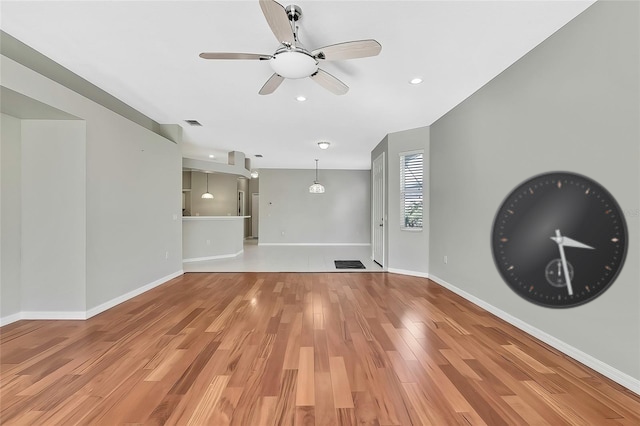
3:28
